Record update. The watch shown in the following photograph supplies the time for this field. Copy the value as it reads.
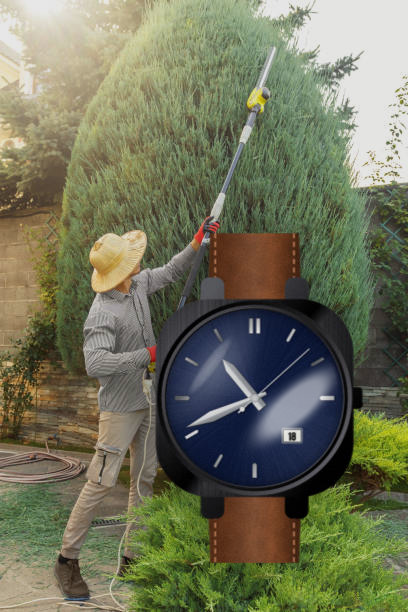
10:41:08
